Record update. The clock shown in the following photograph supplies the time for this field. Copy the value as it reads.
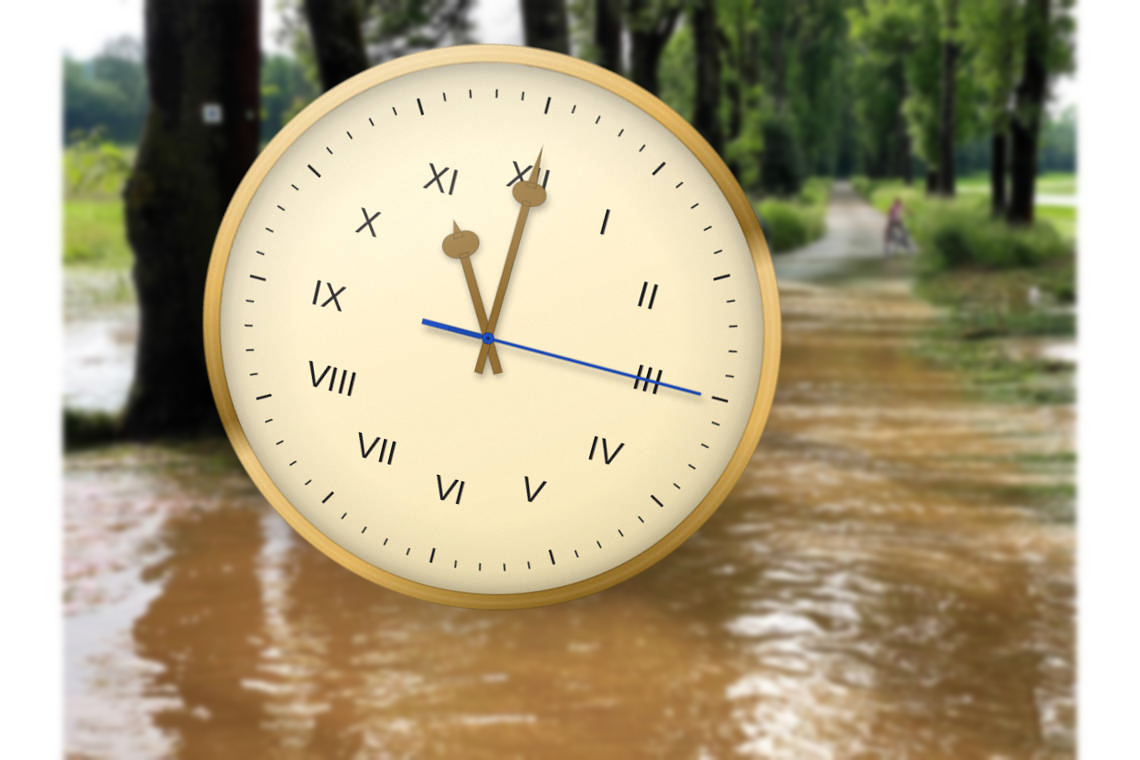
11:00:15
